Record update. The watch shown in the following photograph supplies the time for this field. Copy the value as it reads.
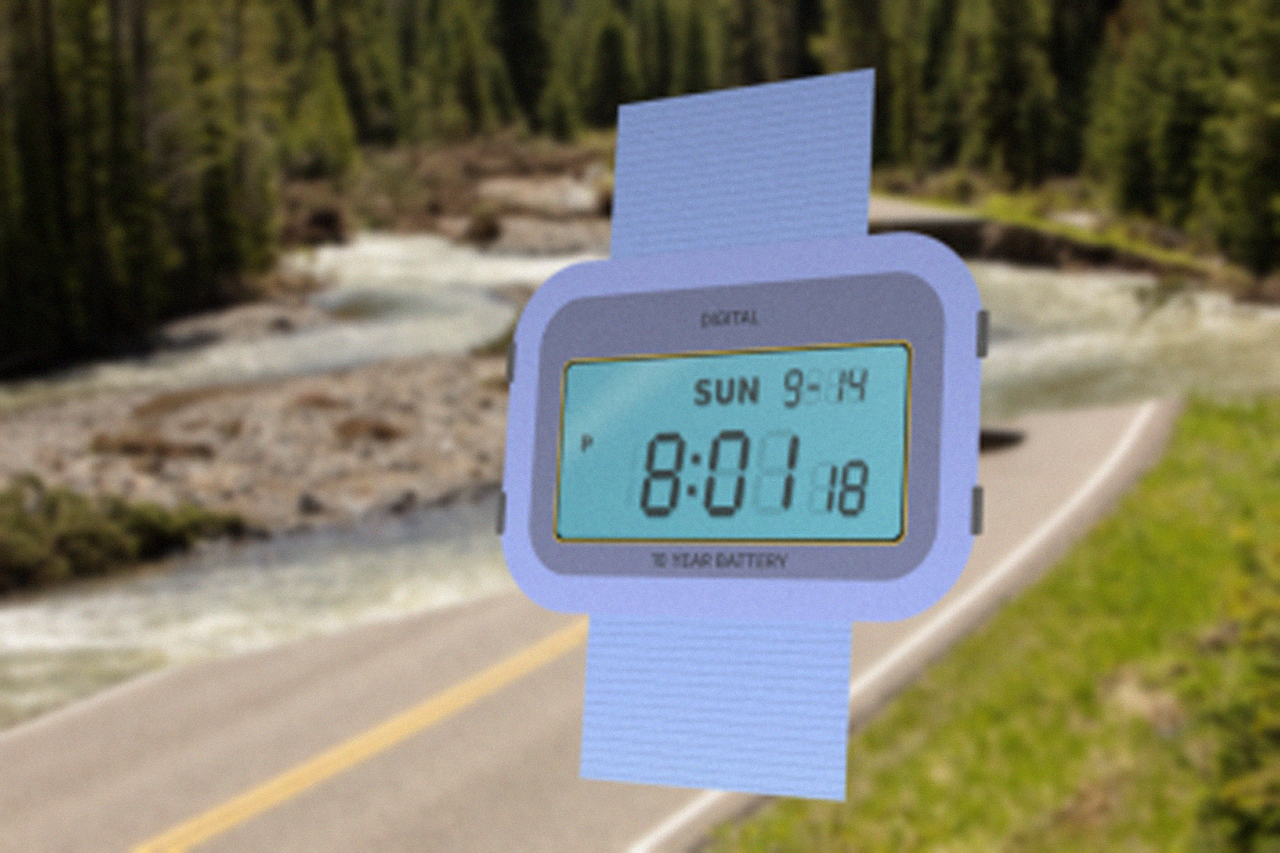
8:01:18
